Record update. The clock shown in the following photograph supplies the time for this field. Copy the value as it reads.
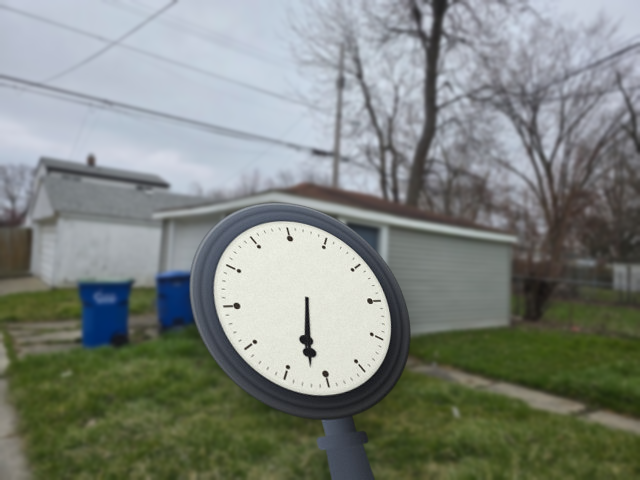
6:32
